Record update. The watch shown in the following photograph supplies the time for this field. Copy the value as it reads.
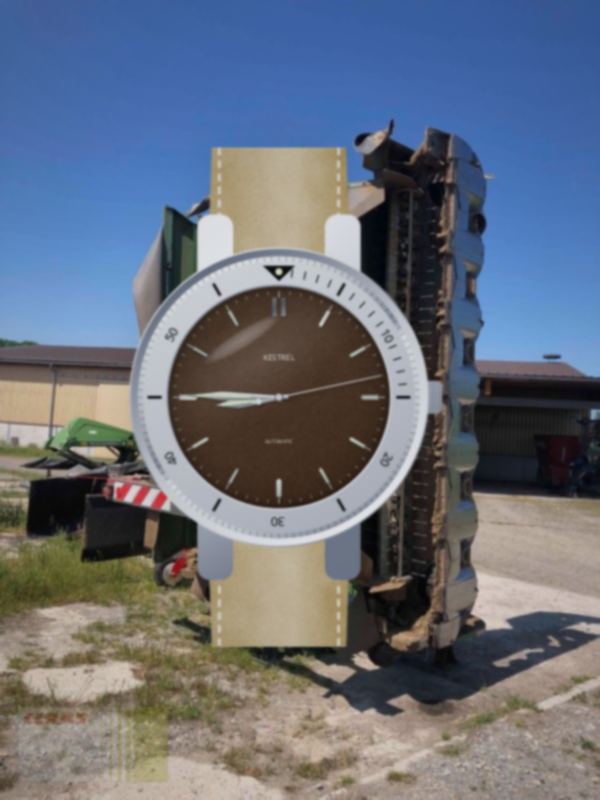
8:45:13
